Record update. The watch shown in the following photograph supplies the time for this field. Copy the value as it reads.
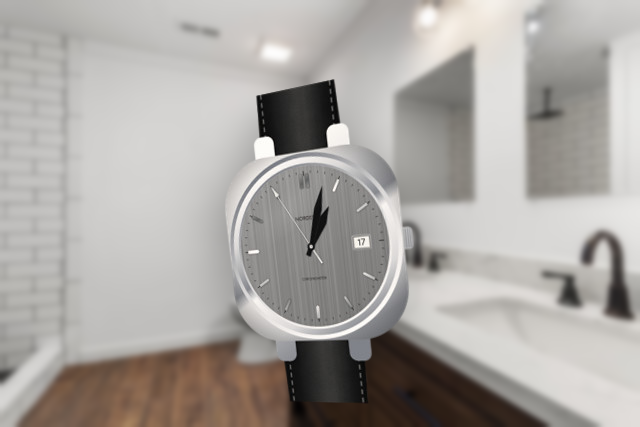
1:02:55
